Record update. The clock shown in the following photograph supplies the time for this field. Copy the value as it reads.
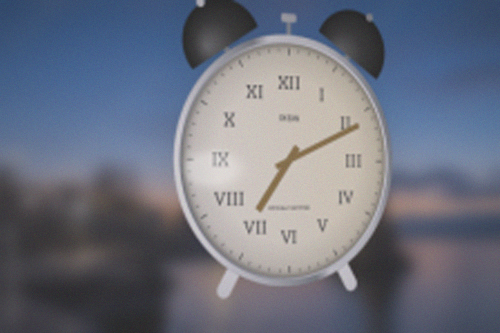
7:11
